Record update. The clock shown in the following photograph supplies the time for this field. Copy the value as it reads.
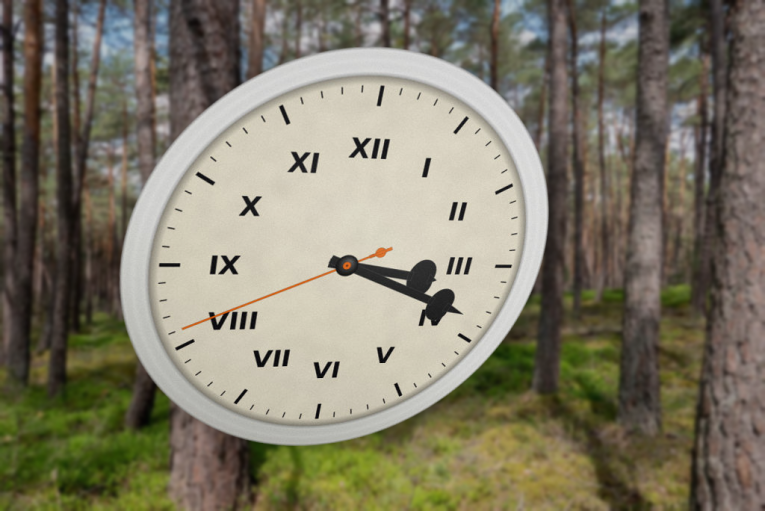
3:18:41
